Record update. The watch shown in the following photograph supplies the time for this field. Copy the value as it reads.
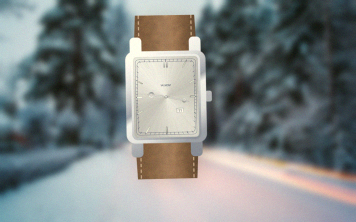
9:17
